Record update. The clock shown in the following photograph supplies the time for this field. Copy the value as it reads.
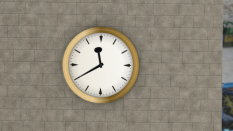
11:40
